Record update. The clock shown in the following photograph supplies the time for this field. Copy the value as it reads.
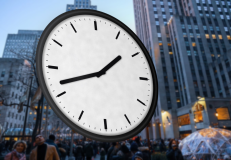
1:42
